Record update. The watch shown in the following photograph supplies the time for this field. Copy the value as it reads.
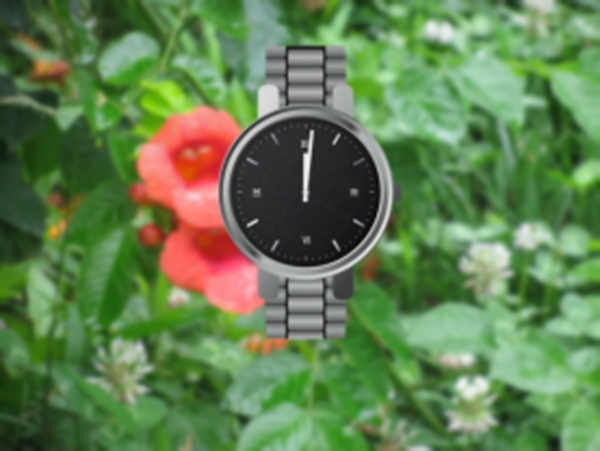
12:01
